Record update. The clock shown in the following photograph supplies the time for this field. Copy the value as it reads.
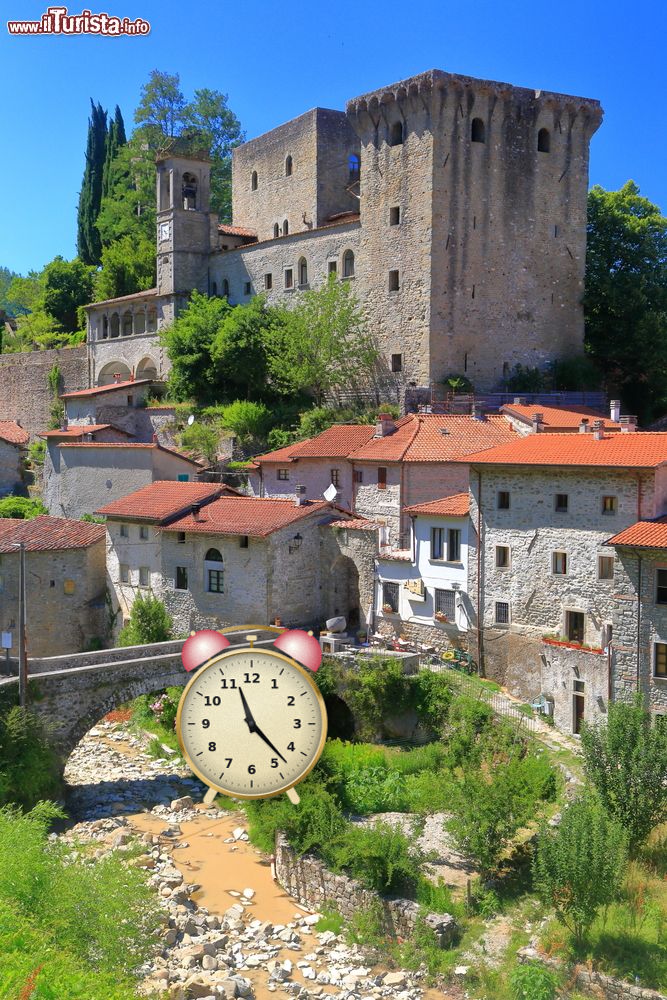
11:23
